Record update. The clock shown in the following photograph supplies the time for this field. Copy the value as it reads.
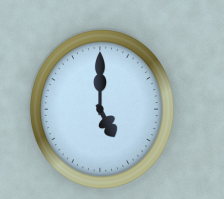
5:00
